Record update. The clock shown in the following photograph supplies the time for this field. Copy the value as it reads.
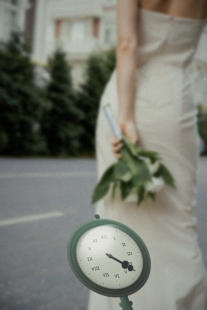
4:22
